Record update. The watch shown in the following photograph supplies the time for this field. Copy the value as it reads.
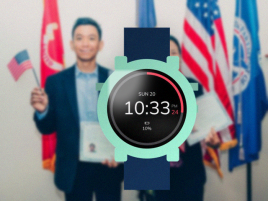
10:33
